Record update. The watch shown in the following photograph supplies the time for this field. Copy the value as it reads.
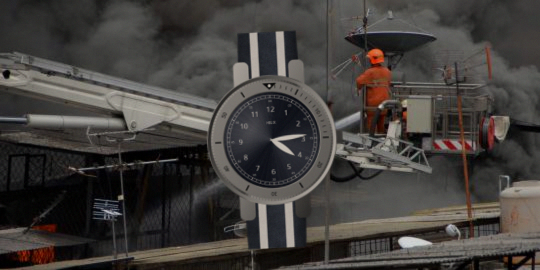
4:14
